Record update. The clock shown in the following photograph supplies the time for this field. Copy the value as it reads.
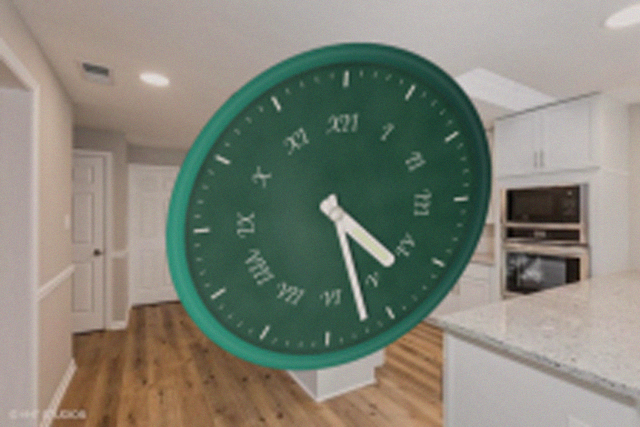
4:27
